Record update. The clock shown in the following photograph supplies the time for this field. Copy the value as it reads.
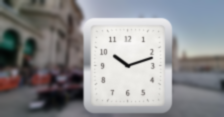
10:12
